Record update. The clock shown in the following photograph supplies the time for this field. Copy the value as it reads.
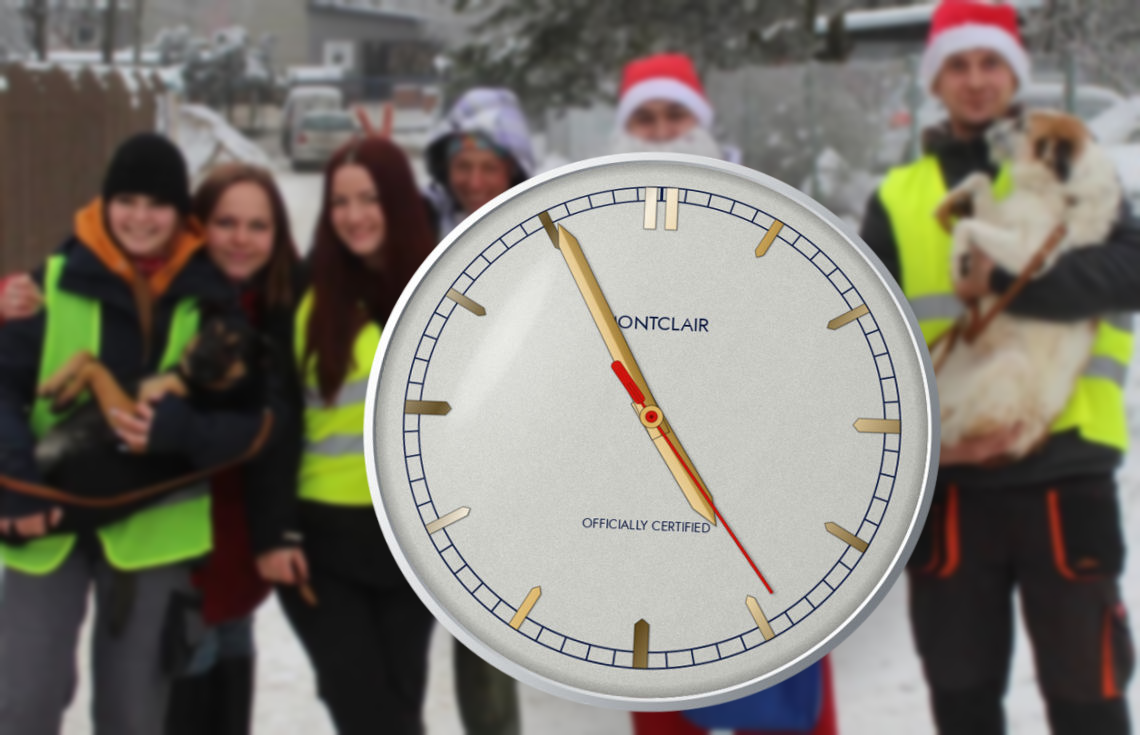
4:55:24
